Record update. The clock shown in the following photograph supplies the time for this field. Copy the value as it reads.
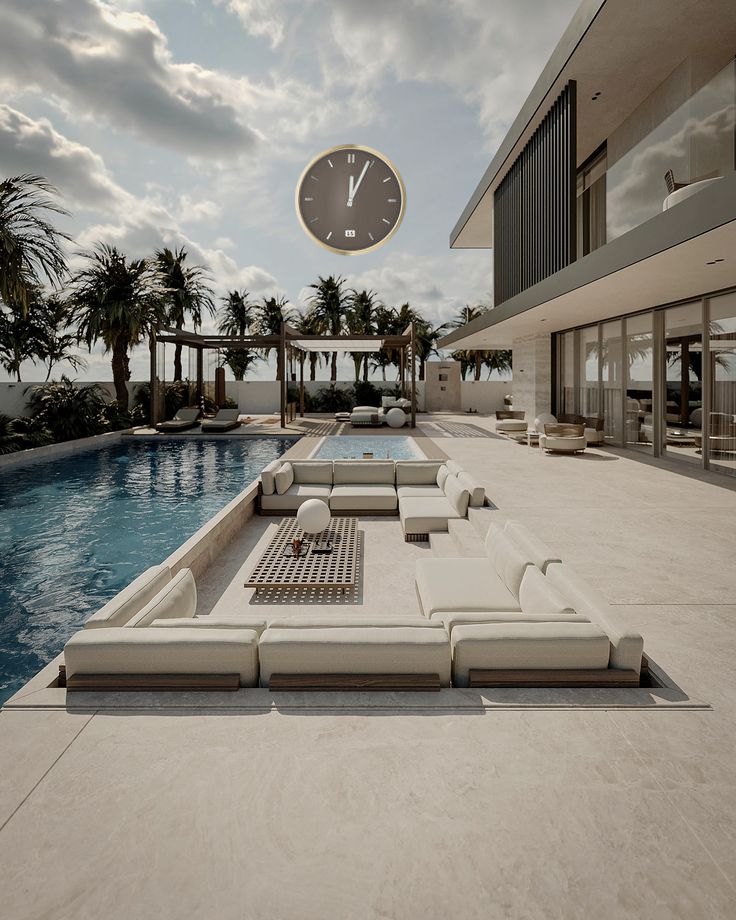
12:04
